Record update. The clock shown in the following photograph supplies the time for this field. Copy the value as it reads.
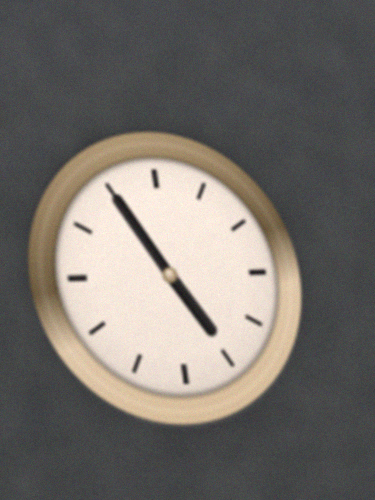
4:55
